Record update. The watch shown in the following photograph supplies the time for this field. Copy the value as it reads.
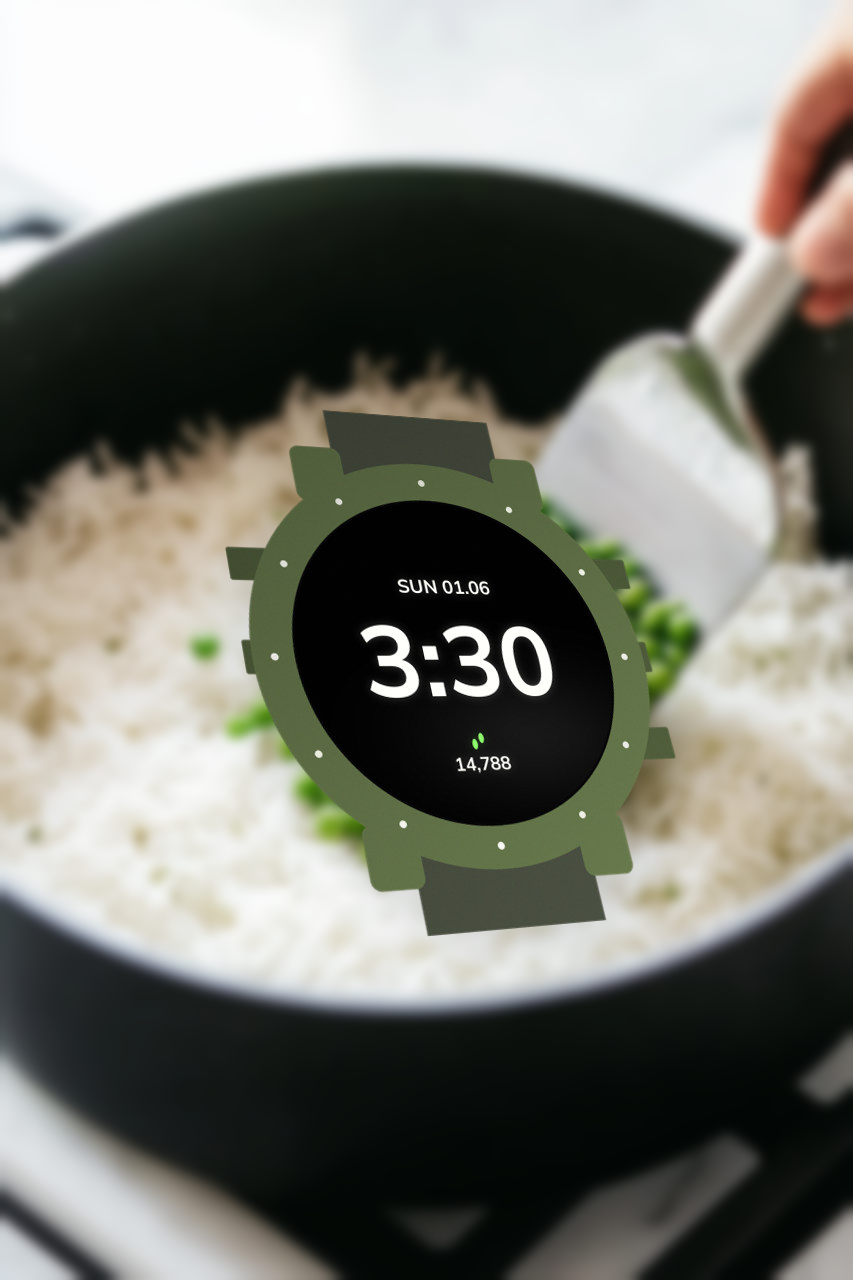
3:30
